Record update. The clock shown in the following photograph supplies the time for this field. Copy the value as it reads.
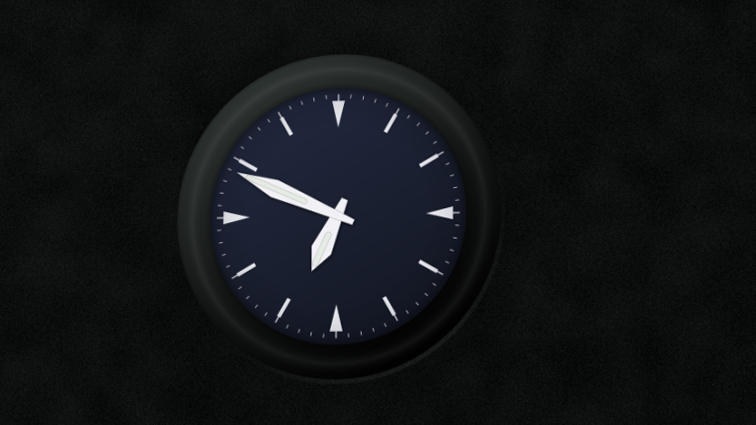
6:49
